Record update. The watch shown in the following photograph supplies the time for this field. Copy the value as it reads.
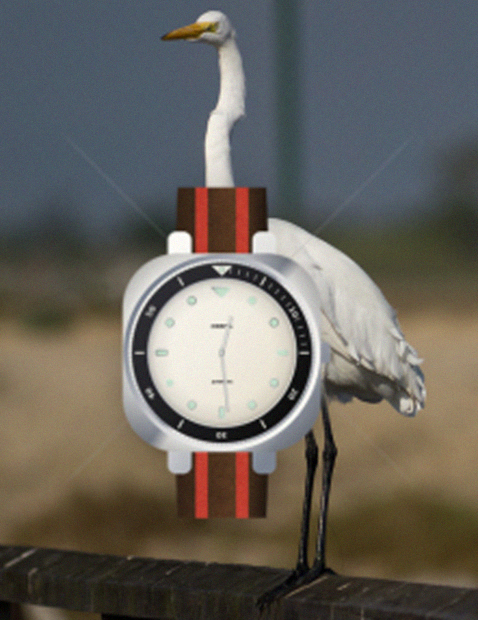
12:29
